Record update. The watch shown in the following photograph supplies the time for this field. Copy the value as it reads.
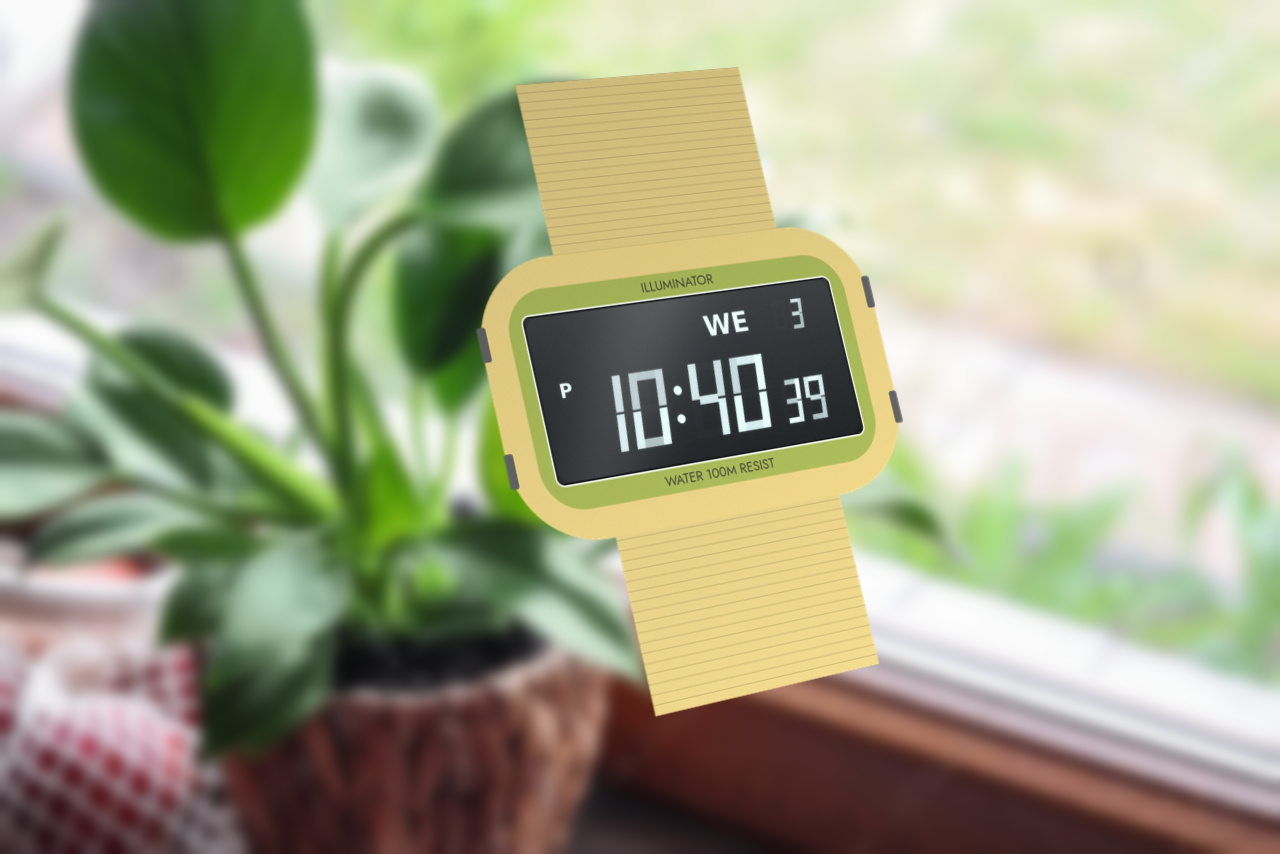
10:40:39
